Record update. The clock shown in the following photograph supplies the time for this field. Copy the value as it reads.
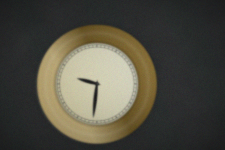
9:31
